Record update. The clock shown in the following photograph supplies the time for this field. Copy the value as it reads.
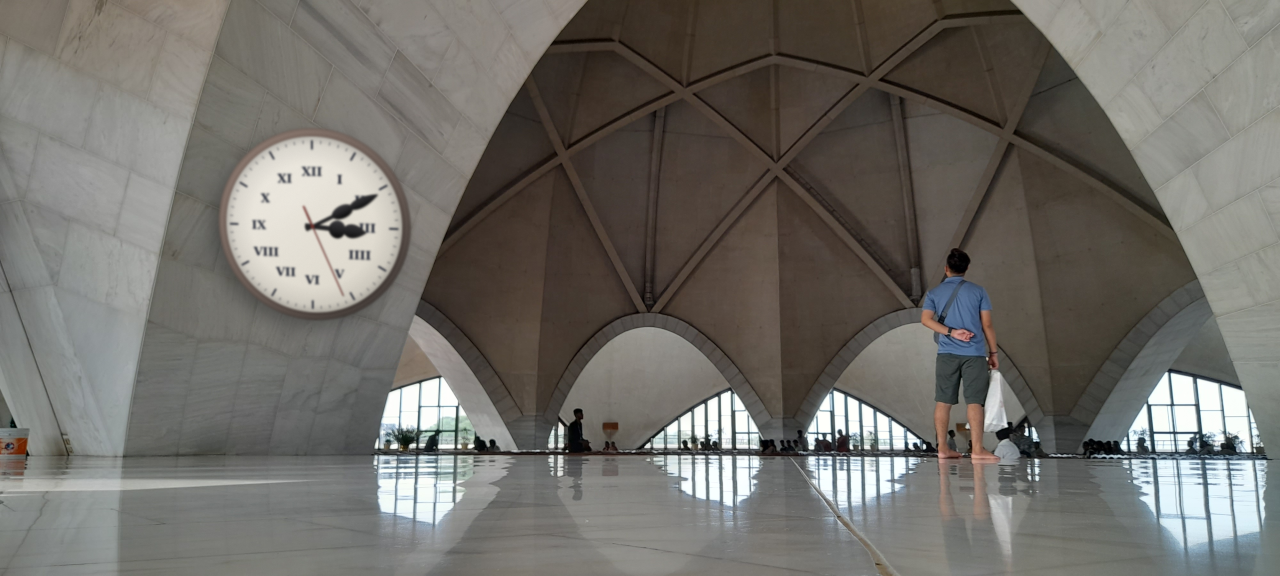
3:10:26
